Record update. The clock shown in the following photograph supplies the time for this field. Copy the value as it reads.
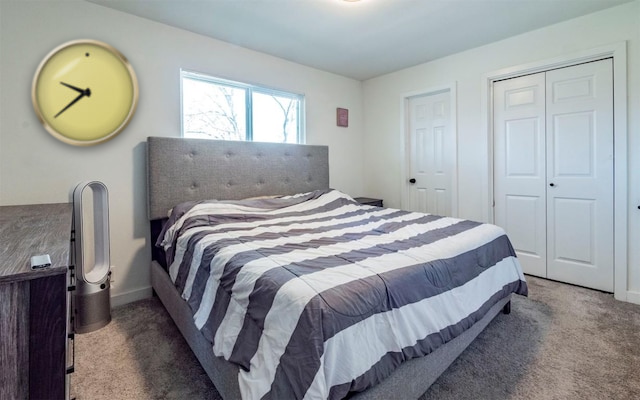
9:38
